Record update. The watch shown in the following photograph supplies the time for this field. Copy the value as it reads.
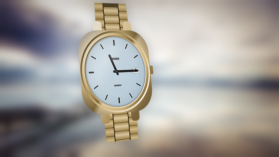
11:15
